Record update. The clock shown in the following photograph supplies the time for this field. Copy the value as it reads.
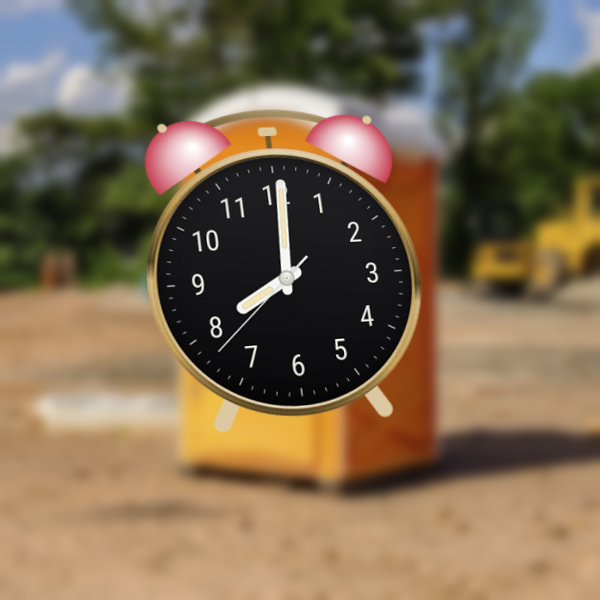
8:00:38
